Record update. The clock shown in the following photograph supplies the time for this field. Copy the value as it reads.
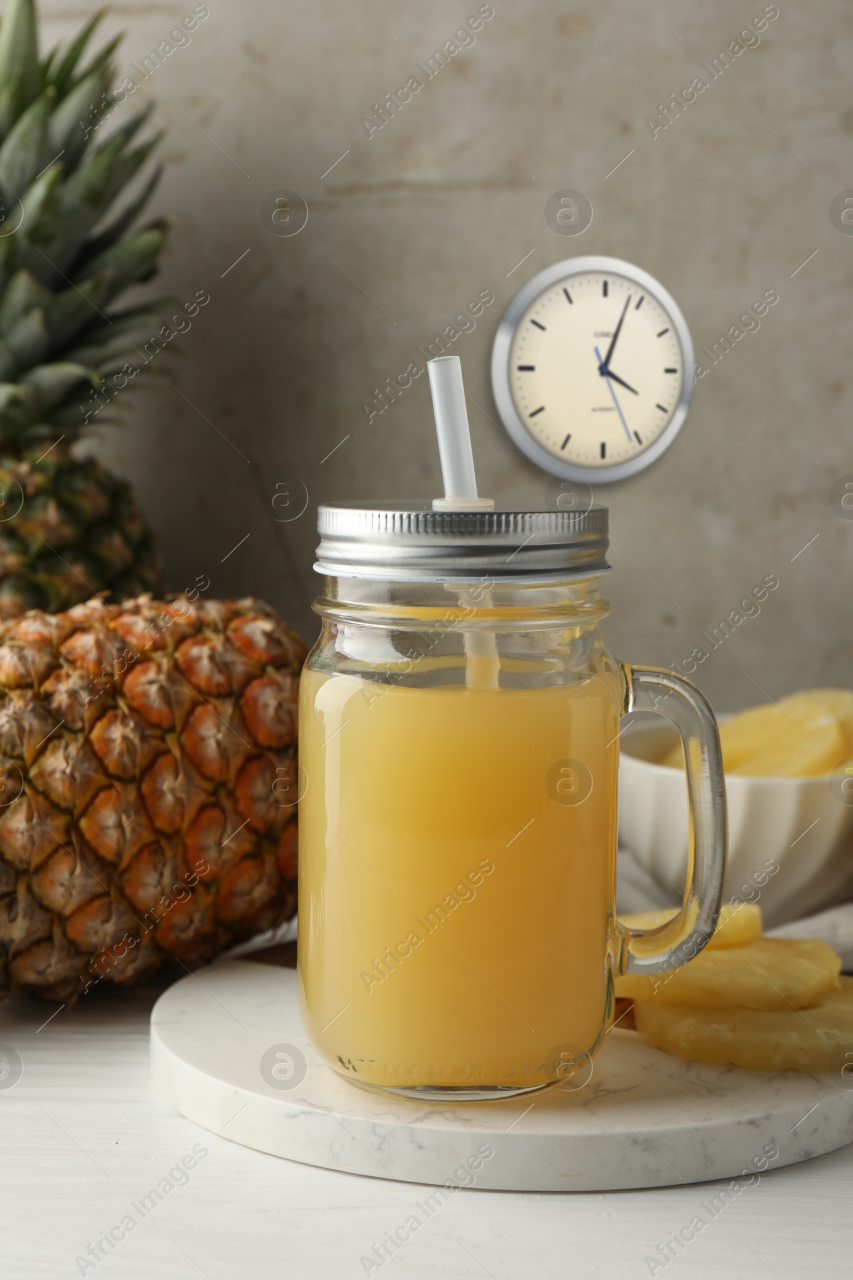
4:03:26
